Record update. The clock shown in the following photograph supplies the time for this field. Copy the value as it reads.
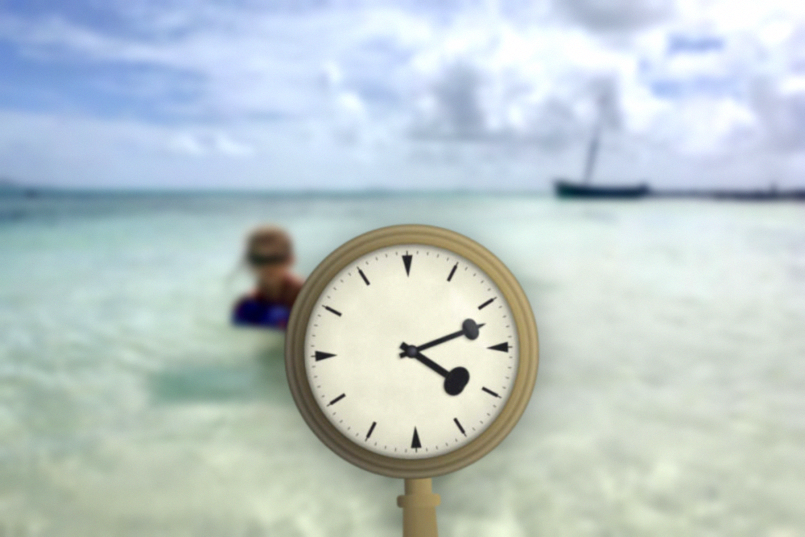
4:12
